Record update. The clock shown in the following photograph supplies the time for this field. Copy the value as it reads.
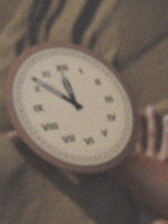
11:52
